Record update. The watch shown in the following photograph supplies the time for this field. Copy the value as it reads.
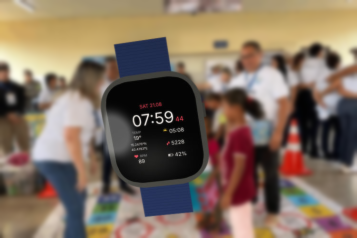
7:59
